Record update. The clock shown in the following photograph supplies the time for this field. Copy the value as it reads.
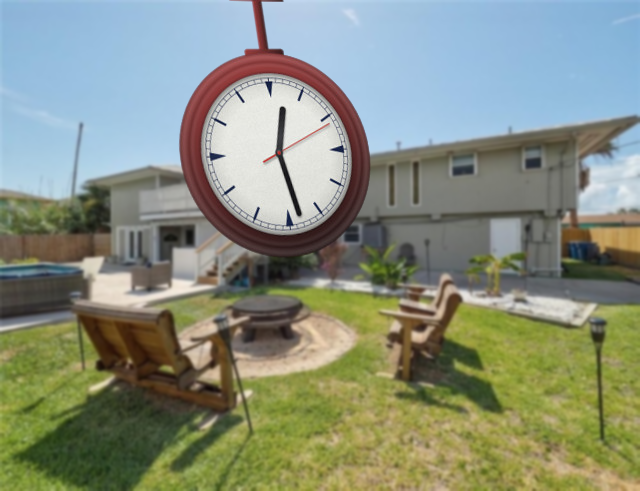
12:28:11
